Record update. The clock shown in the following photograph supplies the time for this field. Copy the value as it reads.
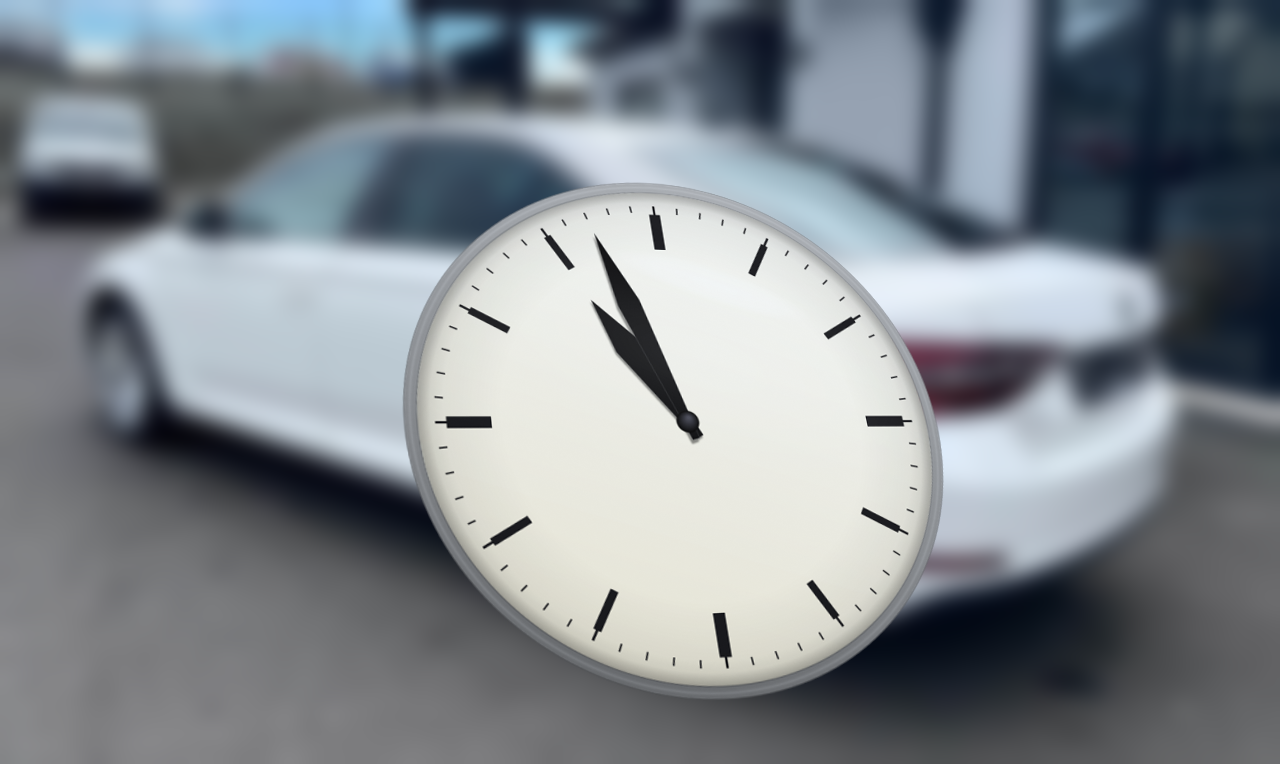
10:57
